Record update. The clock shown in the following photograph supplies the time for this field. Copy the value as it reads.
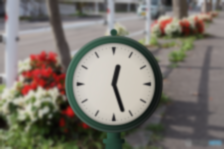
12:27
